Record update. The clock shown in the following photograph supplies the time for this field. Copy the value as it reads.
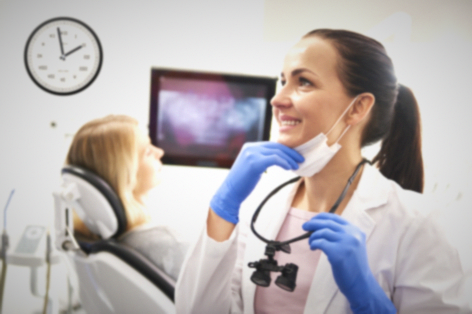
1:58
